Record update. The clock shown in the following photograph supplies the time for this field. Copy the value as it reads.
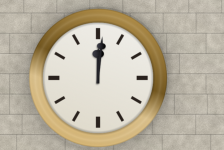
12:01
